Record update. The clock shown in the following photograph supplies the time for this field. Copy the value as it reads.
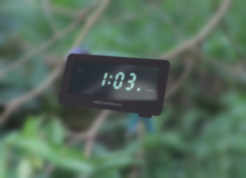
1:03
